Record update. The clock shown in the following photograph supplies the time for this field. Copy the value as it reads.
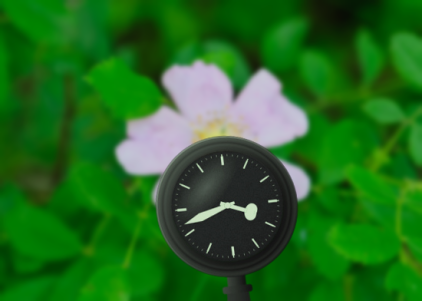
3:42
